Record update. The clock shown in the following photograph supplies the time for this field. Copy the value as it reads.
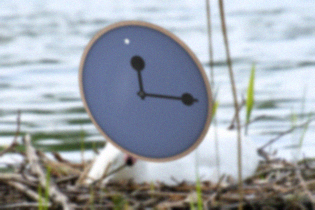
12:17
